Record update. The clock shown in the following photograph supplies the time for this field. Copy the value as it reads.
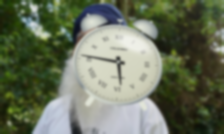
5:46
